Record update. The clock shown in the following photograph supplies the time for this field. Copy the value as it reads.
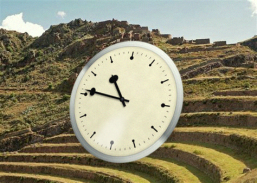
10:46
